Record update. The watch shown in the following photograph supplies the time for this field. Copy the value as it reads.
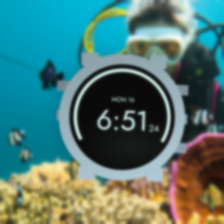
6:51
